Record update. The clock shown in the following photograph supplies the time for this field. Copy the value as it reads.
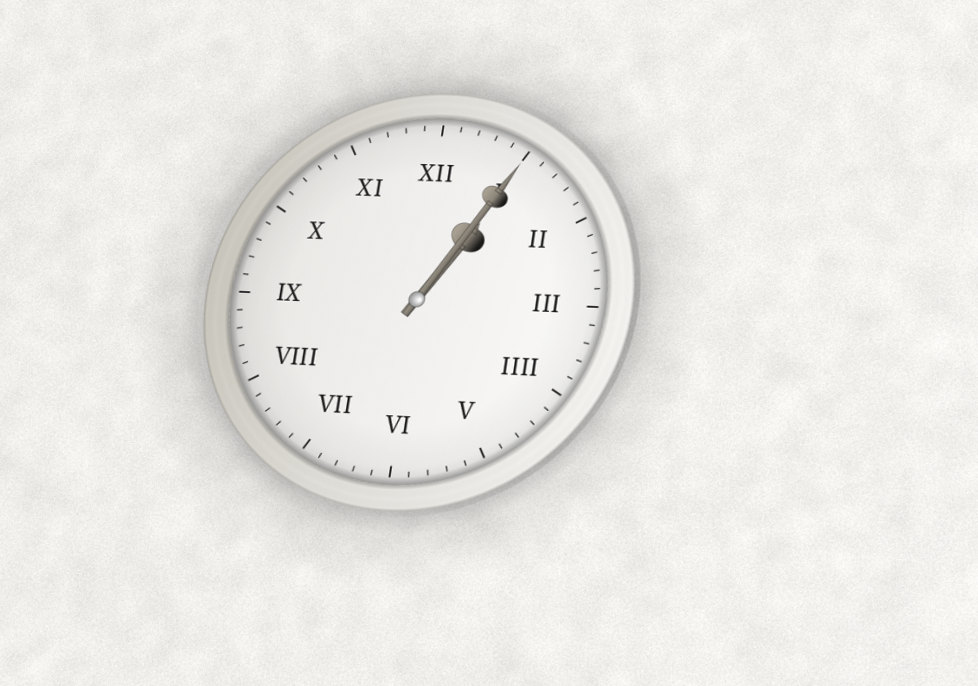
1:05
